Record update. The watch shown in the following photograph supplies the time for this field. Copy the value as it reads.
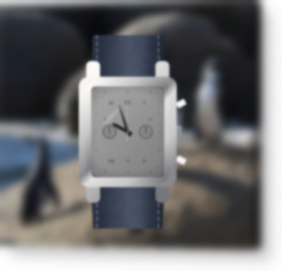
9:57
